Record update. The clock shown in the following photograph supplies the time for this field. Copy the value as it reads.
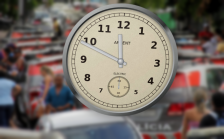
11:49
